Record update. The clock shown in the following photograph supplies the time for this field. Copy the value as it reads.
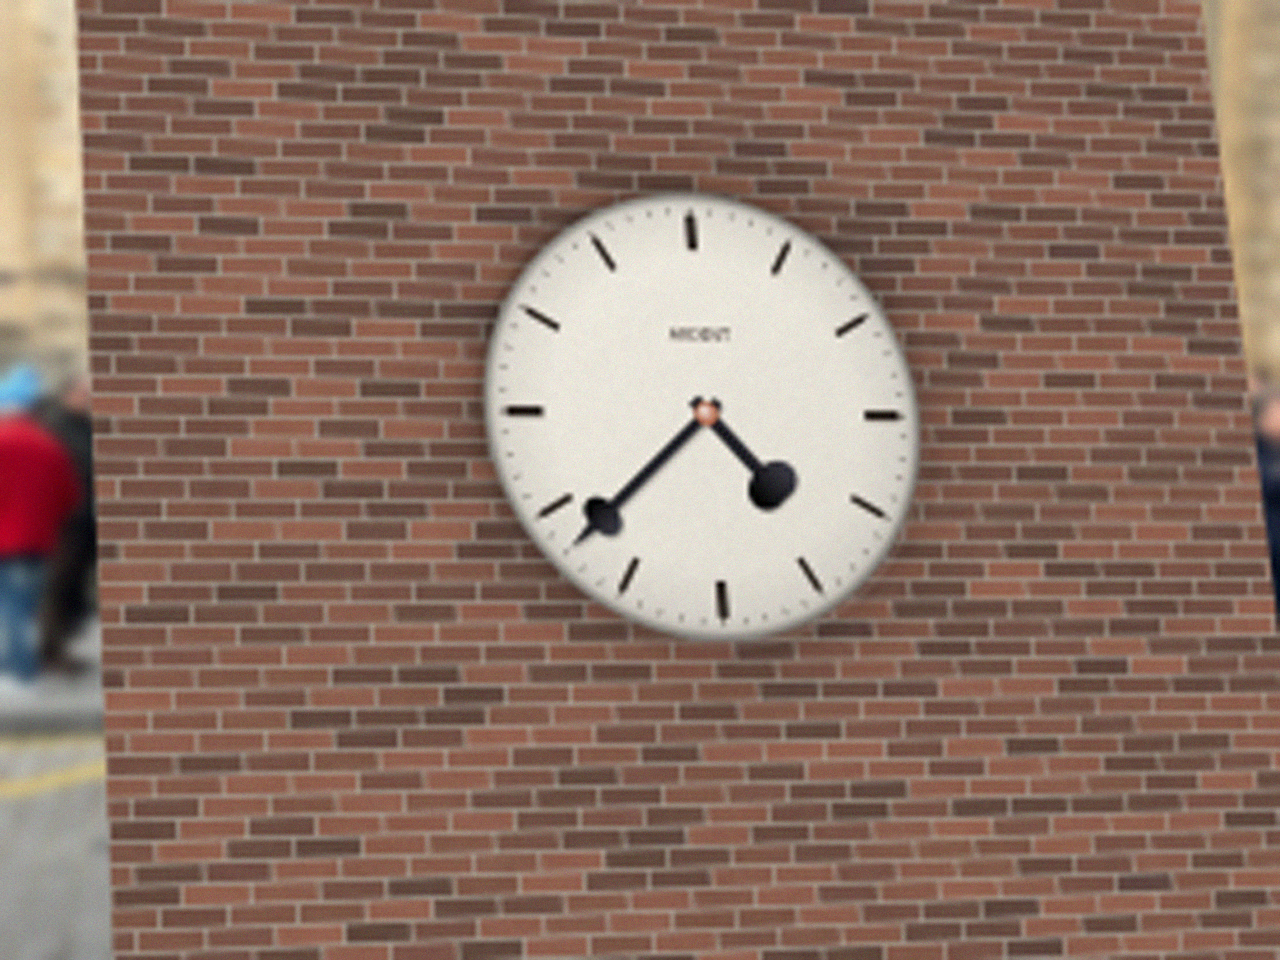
4:38
